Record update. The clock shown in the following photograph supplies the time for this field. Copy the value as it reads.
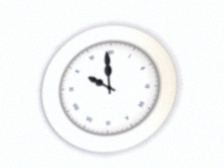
9:59
